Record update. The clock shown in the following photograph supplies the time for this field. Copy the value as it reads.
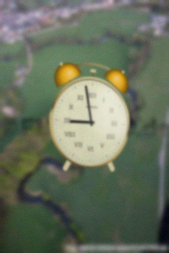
8:58
